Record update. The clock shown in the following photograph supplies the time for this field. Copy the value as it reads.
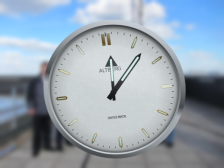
12:07
